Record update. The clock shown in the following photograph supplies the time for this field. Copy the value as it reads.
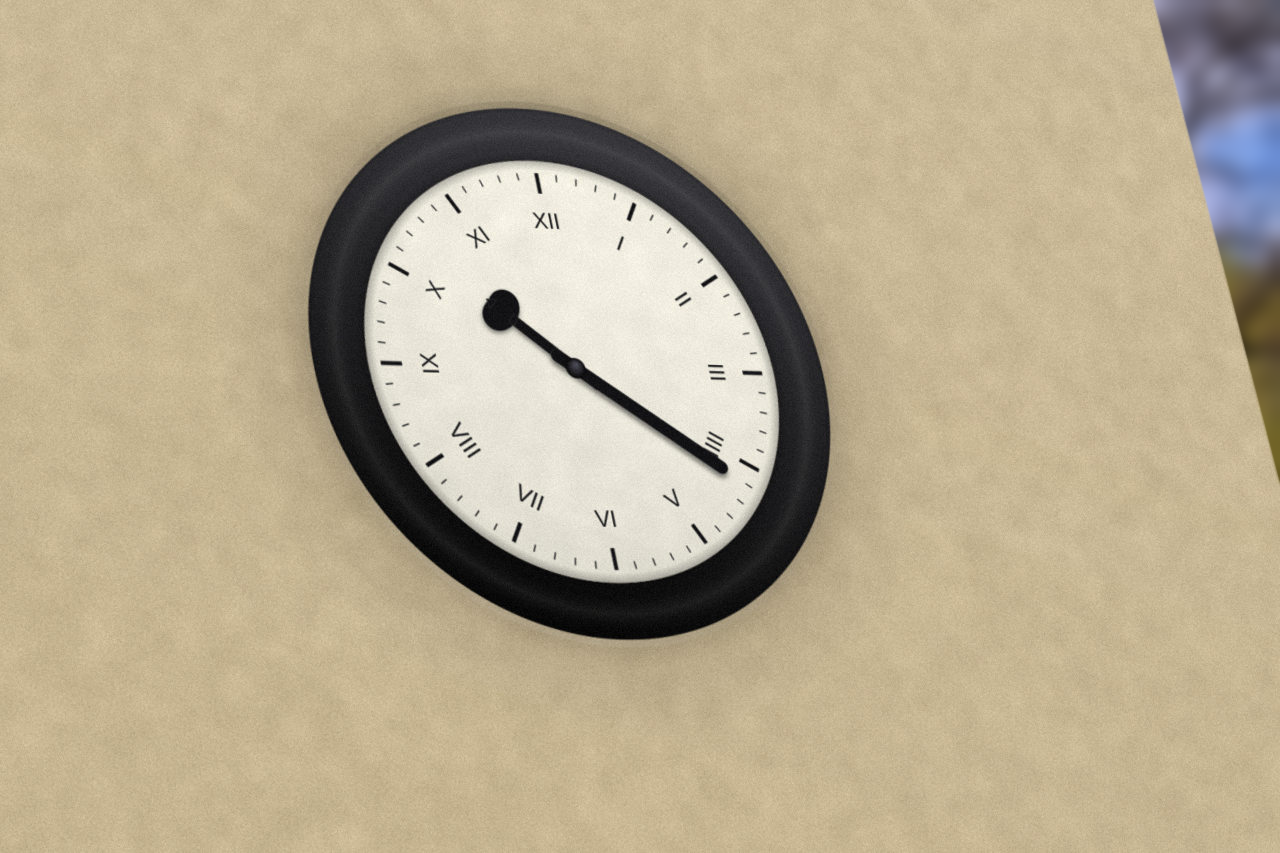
10:21
